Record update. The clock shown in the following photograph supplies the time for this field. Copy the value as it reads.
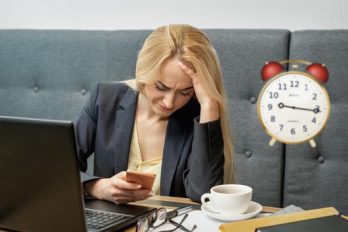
9:16
